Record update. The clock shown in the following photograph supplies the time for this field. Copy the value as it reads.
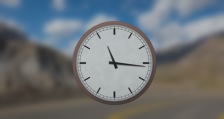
11:16
